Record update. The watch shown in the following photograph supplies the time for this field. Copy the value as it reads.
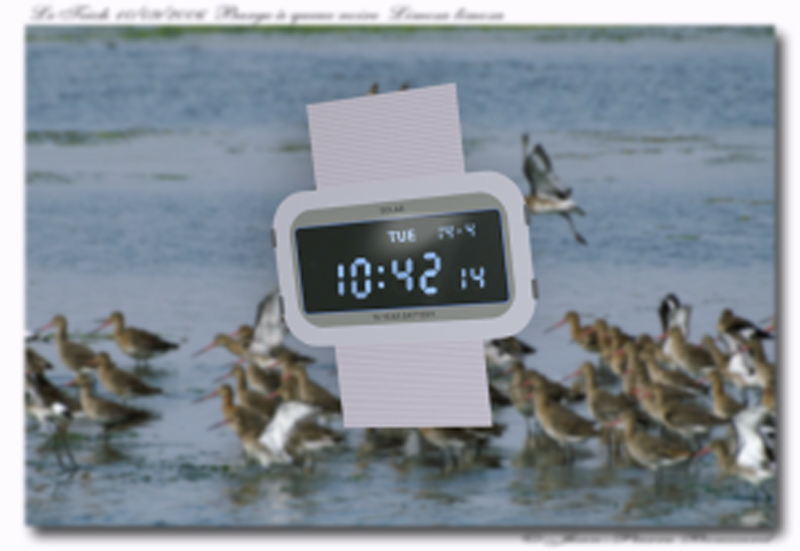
10:42:14
